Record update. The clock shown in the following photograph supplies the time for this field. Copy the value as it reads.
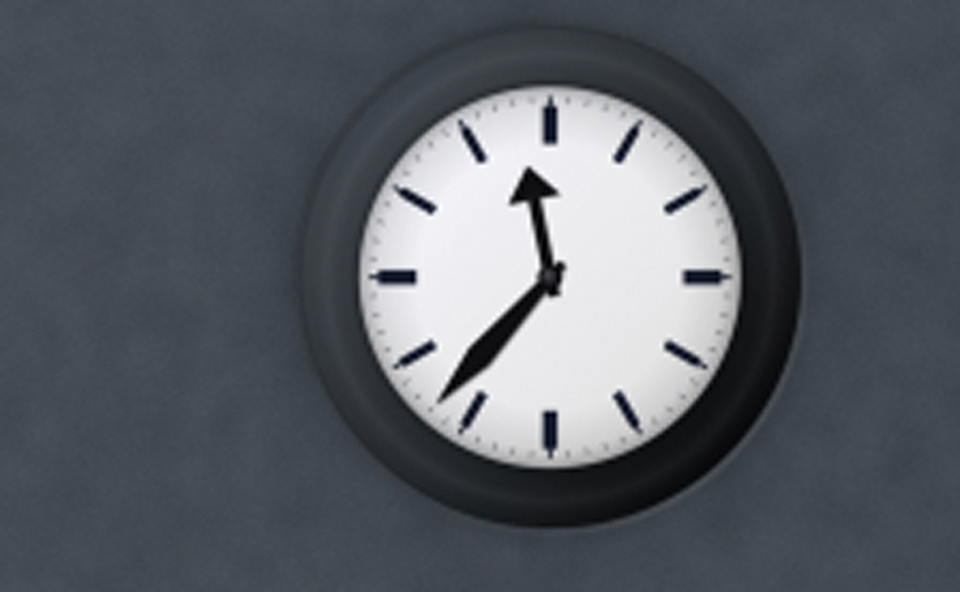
11:37
